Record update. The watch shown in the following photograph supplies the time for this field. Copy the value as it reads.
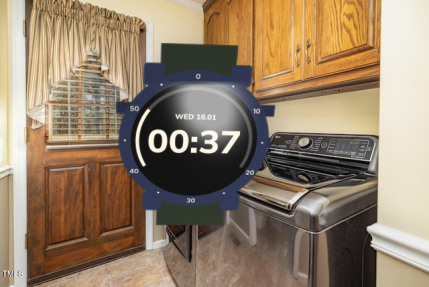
0:37
